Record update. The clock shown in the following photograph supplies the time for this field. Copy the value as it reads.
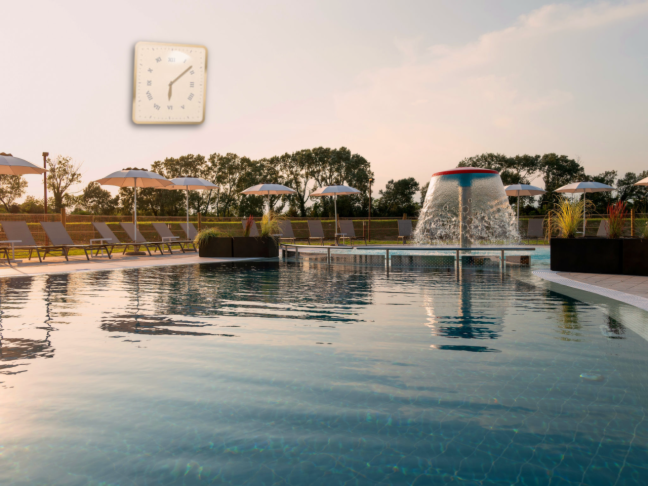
6:08
